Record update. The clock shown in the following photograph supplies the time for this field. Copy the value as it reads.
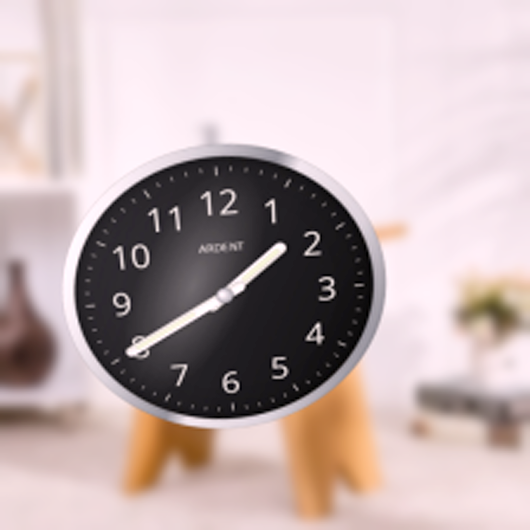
1:40
